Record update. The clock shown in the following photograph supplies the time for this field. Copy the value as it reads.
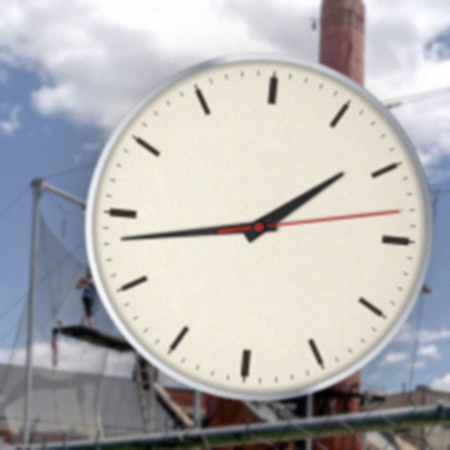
1:43:13
